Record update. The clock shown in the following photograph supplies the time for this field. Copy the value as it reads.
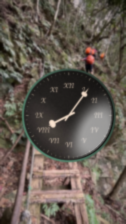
8:06
